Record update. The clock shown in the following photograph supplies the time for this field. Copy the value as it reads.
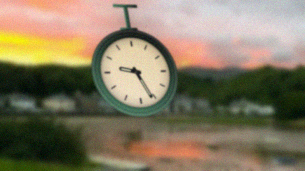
9:26
